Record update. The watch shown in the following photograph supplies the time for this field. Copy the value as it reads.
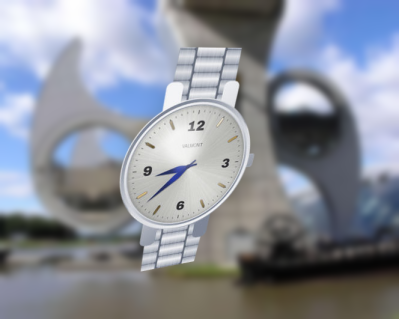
8:38
